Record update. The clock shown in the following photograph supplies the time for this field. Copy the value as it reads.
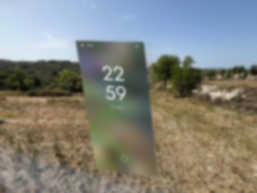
22:59
